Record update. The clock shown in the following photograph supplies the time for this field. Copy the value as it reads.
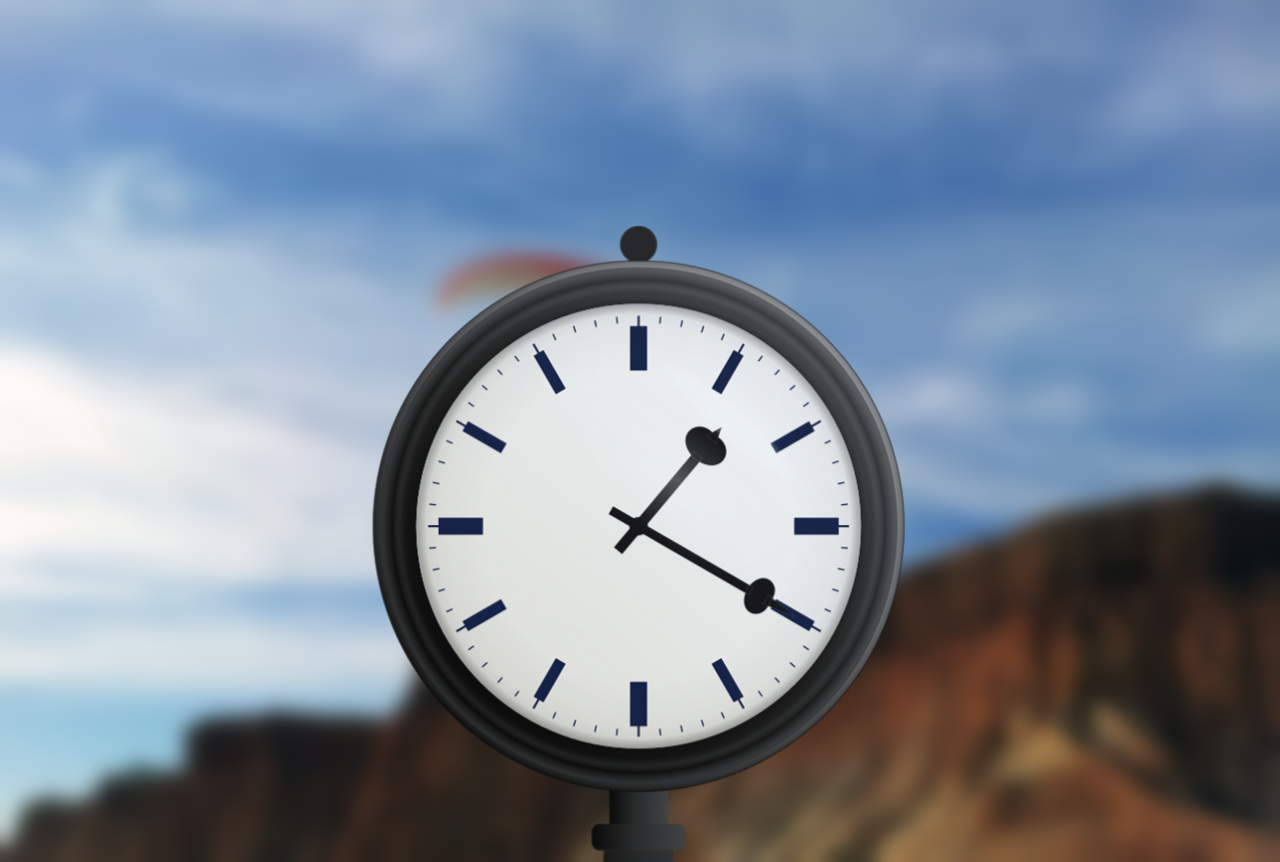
1:20
